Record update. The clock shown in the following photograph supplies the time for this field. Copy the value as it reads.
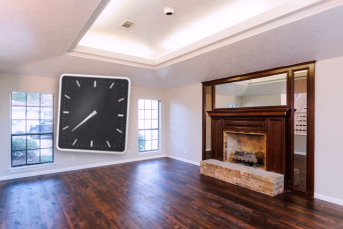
7:38
